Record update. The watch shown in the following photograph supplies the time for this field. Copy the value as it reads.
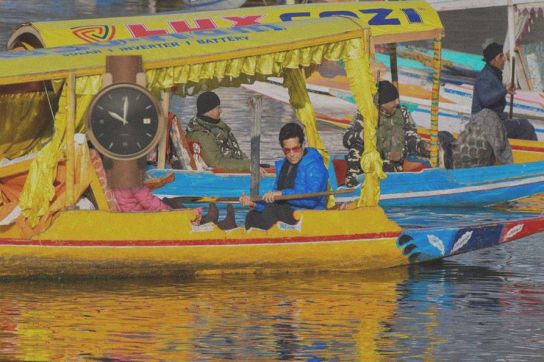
10:01
